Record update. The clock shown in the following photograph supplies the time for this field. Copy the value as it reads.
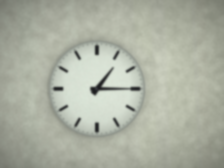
1:15
